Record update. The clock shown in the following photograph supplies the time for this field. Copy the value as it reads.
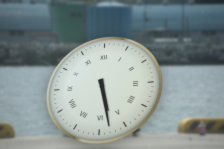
5:28
